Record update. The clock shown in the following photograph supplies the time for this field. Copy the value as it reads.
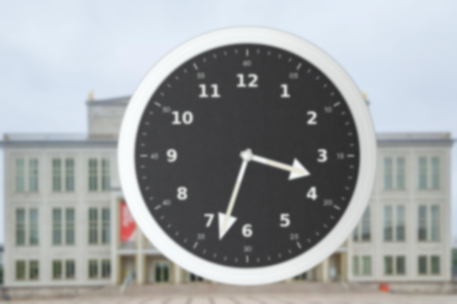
3:33
